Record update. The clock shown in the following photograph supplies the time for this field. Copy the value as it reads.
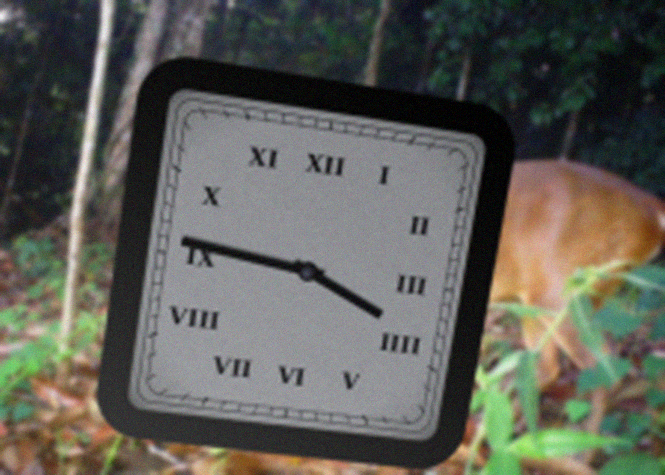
3:46
